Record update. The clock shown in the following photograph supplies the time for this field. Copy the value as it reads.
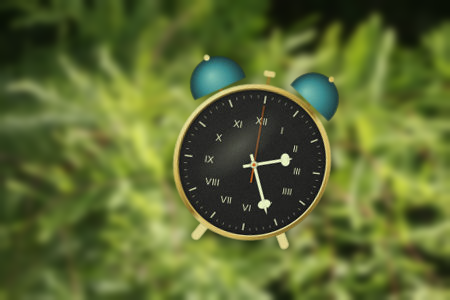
2:26:00
